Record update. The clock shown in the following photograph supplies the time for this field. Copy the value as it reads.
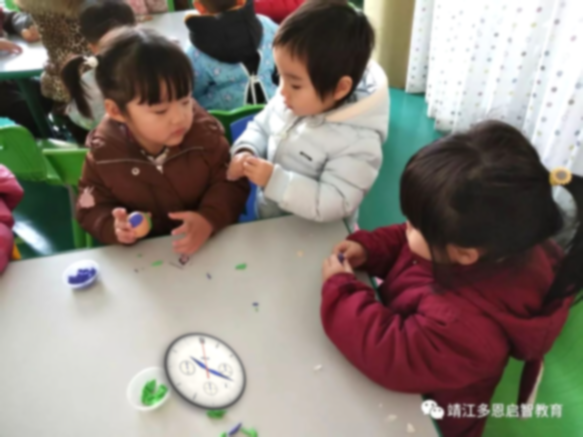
10:19
